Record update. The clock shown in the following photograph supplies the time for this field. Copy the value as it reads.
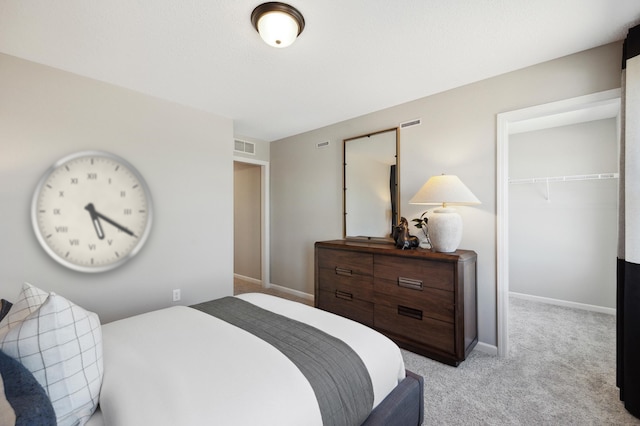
5:20
